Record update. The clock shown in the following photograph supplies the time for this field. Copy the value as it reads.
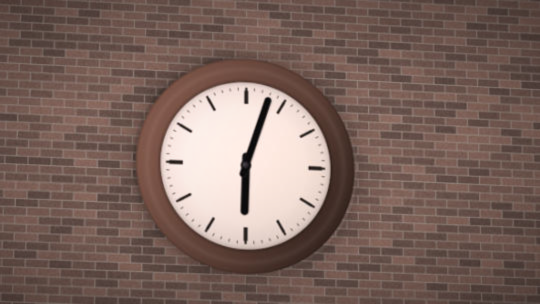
6:03
